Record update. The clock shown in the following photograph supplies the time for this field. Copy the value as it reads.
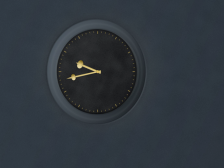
9:43
